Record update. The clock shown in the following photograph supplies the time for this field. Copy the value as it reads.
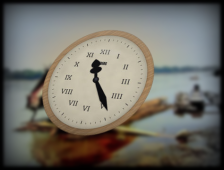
11:24
